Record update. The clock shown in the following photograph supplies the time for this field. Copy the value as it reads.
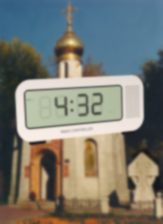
4:32
